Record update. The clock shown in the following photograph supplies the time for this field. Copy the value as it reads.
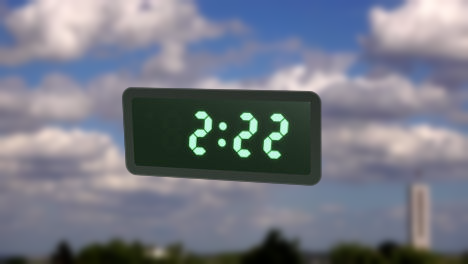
2:22
